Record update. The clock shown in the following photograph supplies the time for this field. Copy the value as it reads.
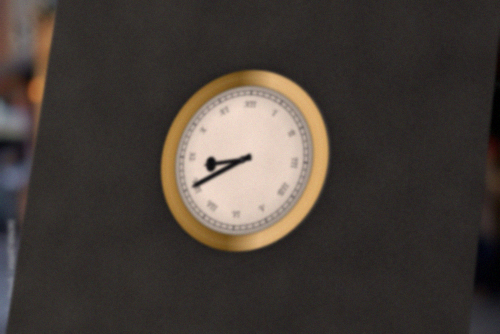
8:40
